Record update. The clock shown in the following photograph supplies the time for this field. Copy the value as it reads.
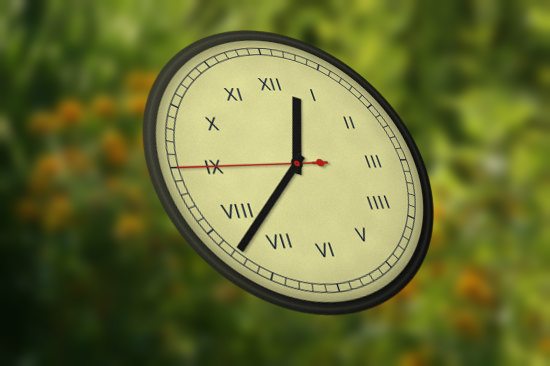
12:37:45
